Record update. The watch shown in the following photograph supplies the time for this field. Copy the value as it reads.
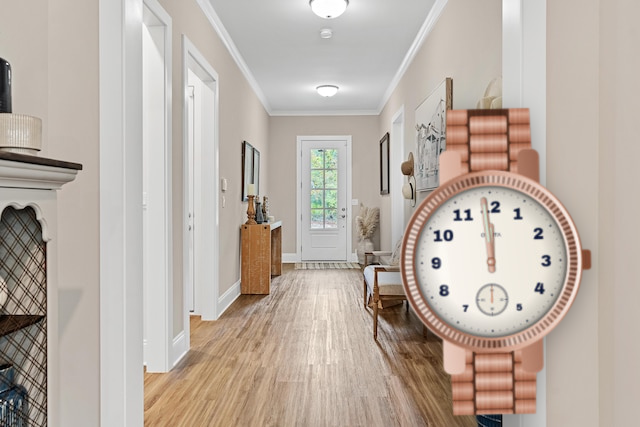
11:59
